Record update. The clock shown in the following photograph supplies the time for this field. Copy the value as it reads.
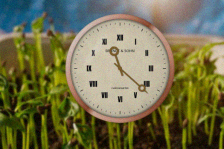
11:22
